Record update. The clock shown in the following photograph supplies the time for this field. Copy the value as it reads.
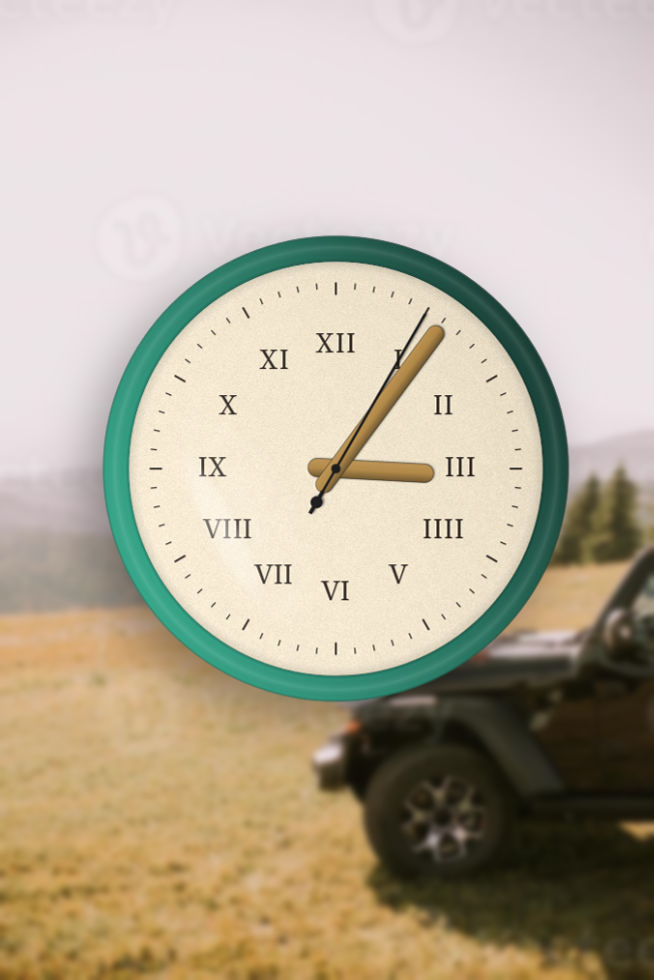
3:06:05
